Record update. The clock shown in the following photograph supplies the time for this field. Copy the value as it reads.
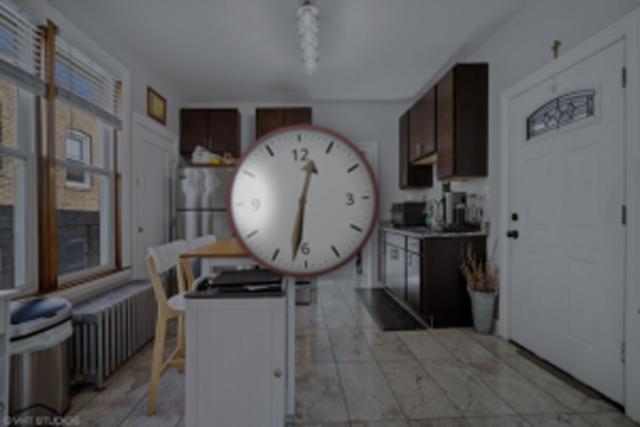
12:32
